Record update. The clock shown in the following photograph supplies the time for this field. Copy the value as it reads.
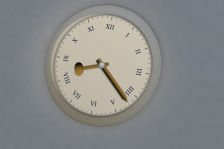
8:22
